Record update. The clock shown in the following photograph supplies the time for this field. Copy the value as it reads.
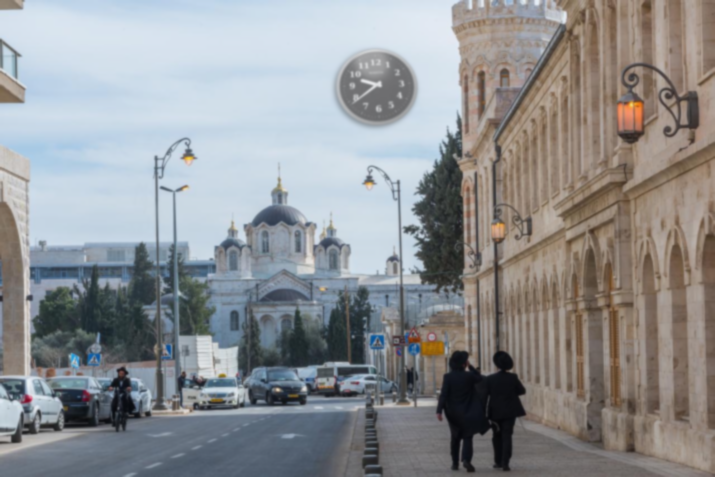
9:39
